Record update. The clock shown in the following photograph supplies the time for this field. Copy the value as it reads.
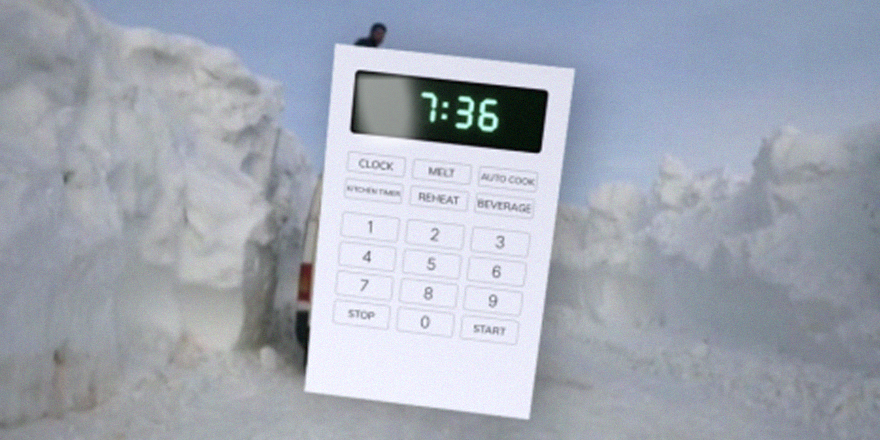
7:36
